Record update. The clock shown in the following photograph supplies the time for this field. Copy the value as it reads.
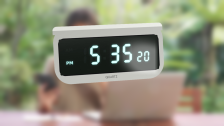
5:35:20
